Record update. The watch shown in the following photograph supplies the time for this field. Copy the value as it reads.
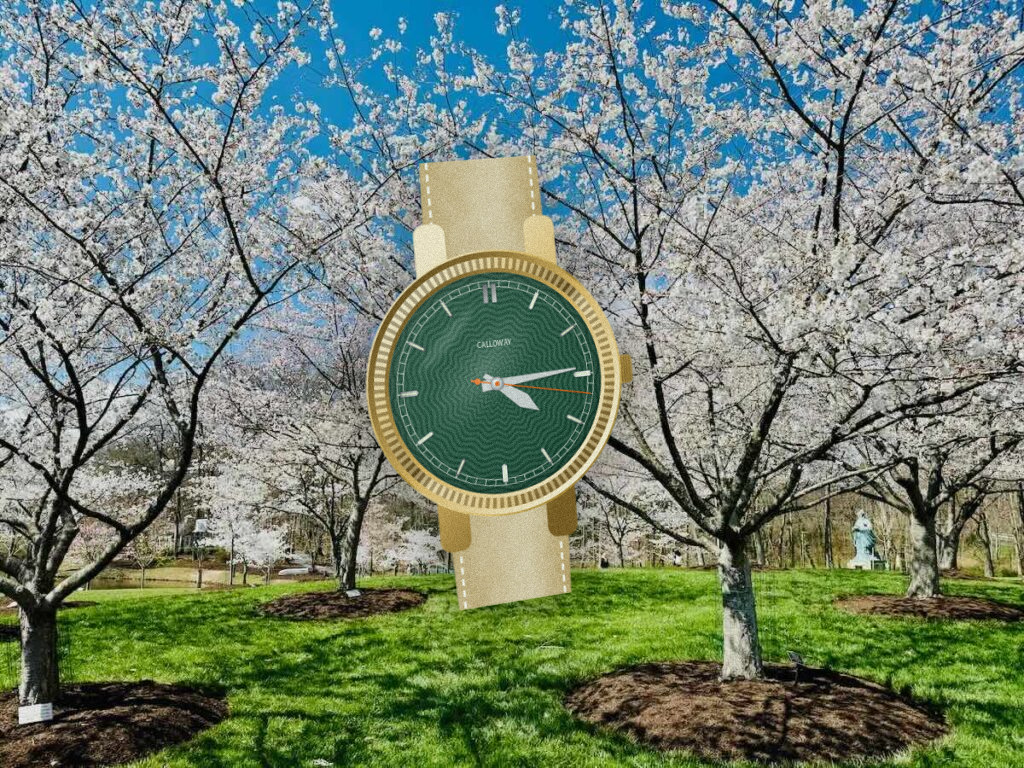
4:14:17
